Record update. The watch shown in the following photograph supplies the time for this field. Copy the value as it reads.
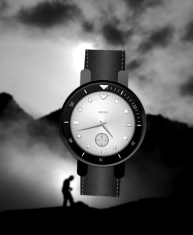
4:42
